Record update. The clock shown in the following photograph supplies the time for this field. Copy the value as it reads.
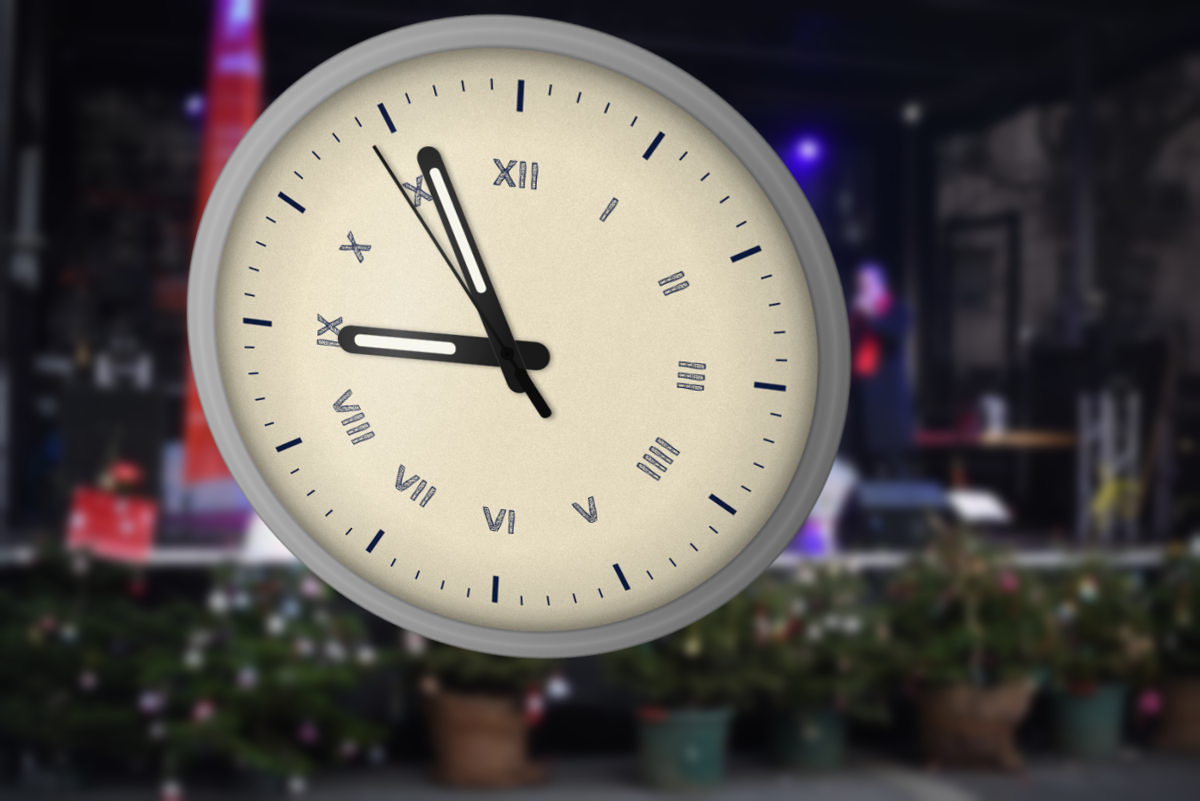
8:55:54
